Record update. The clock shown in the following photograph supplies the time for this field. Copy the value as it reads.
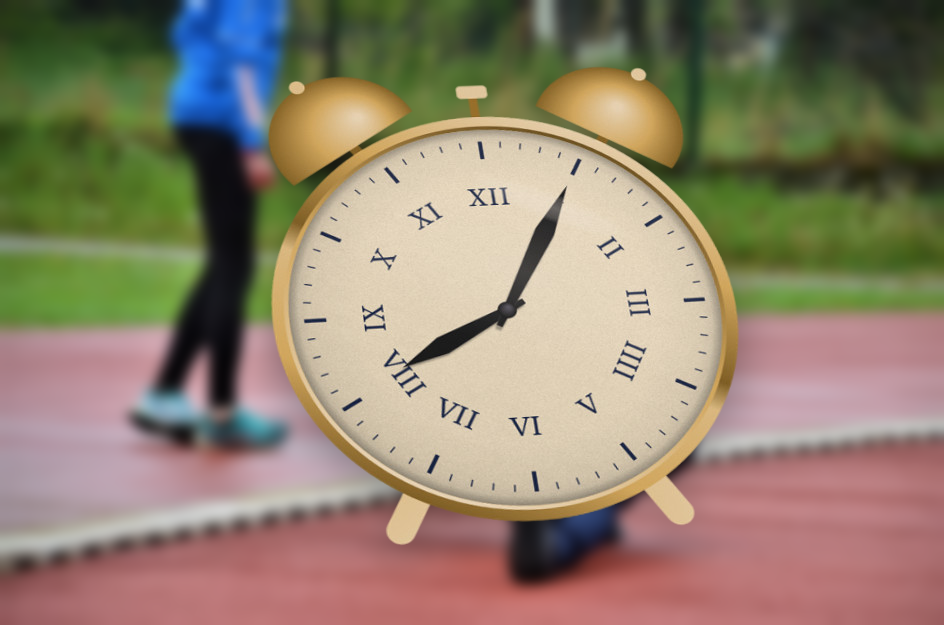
8:05
